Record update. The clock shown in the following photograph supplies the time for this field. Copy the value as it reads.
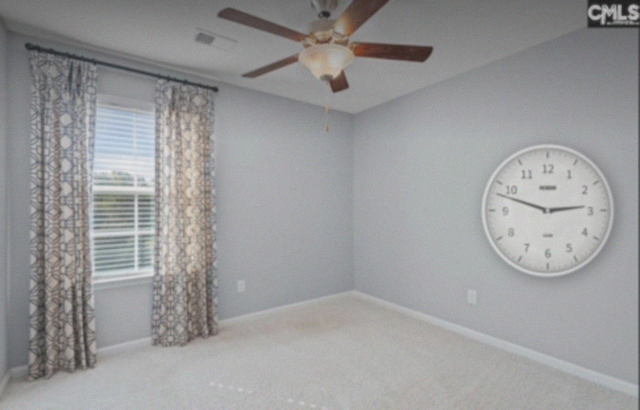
2:48
